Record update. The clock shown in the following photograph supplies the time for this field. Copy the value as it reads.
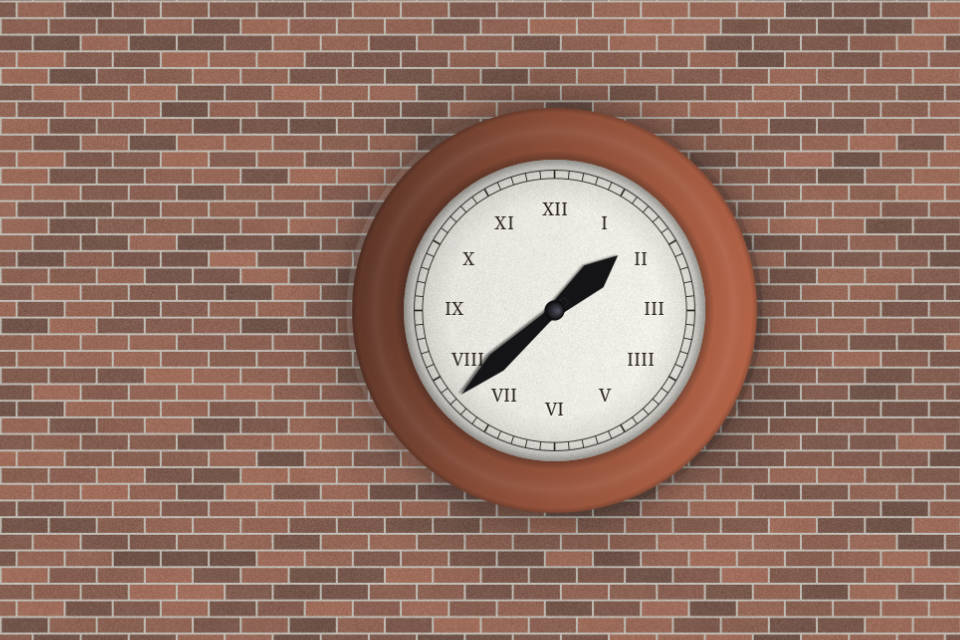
1:38
